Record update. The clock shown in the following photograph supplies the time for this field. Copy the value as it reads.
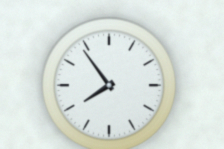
7:54
